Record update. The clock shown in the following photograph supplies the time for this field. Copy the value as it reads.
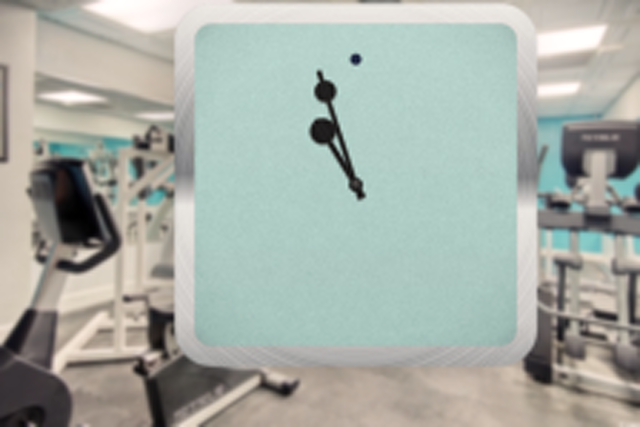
10:57
